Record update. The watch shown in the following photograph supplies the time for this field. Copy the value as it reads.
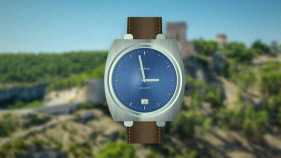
2:58
